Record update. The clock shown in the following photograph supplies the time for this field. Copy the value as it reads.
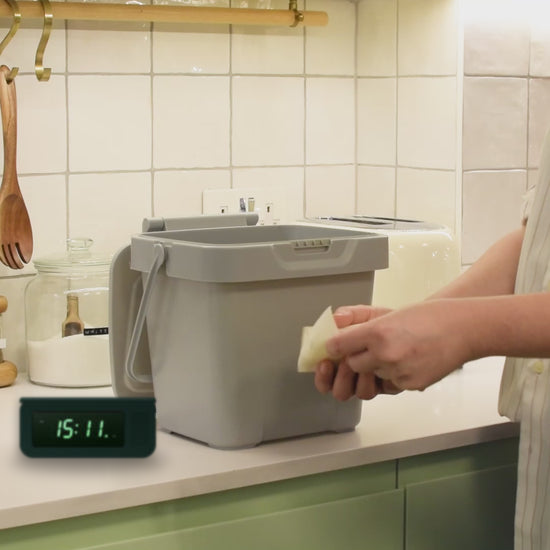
15:11
